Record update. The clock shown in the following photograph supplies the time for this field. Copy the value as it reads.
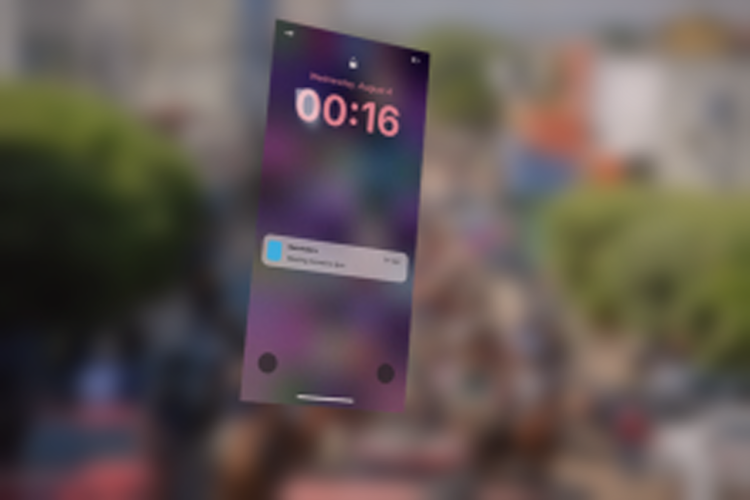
0:16
